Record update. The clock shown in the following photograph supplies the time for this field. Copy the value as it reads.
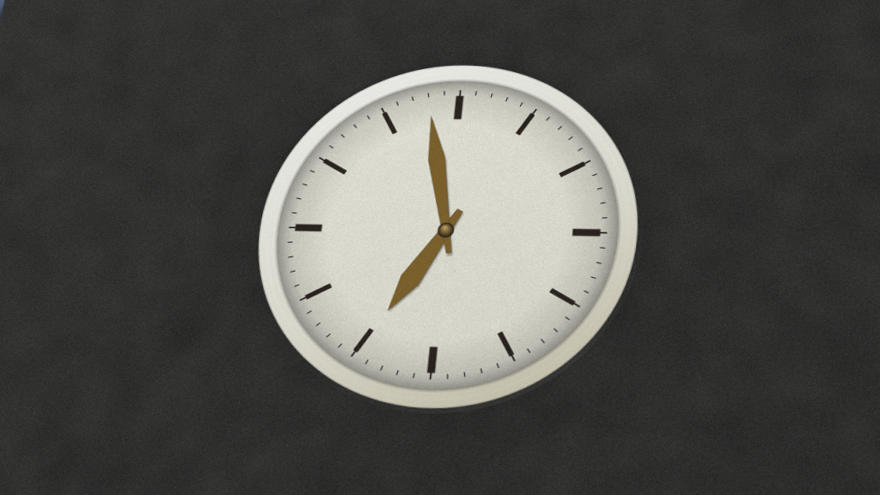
6:58
